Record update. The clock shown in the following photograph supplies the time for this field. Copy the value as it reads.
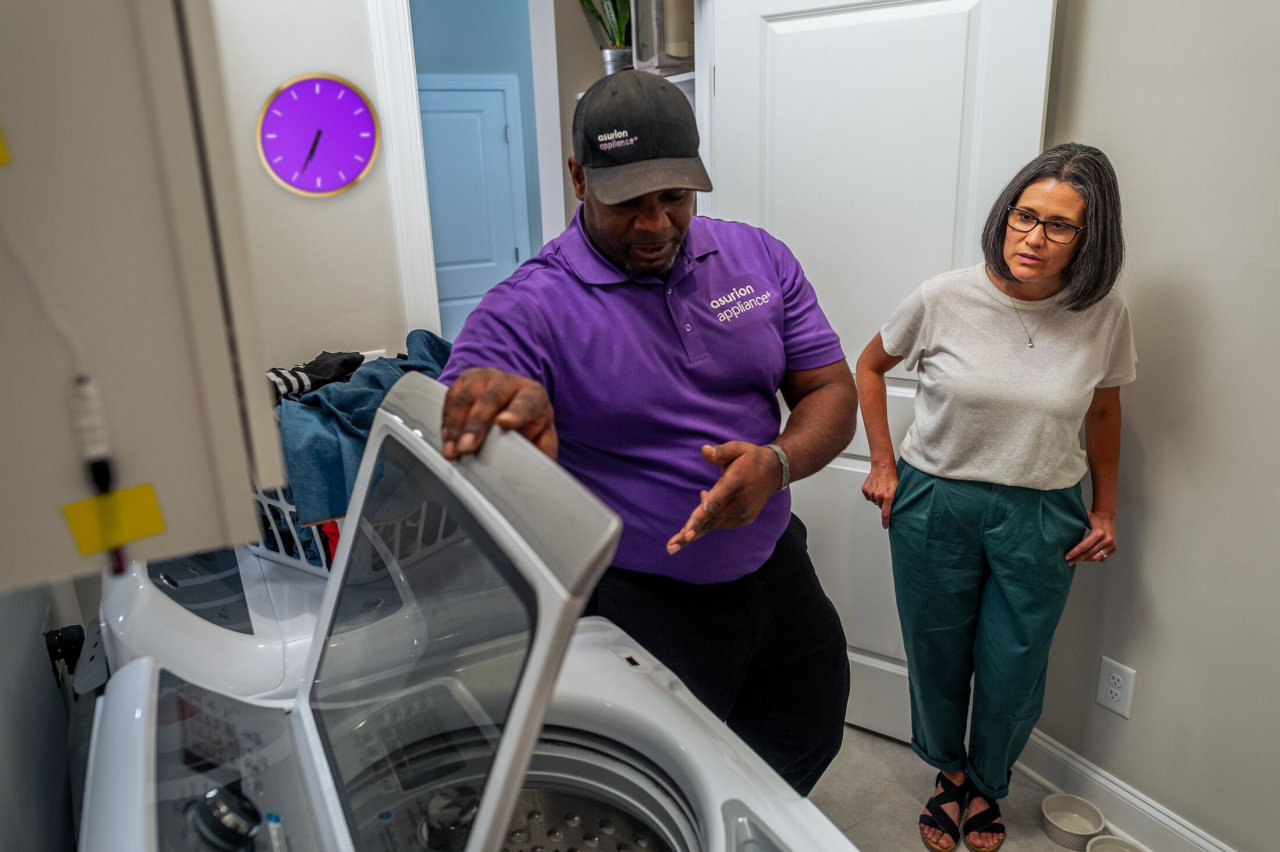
6:34
